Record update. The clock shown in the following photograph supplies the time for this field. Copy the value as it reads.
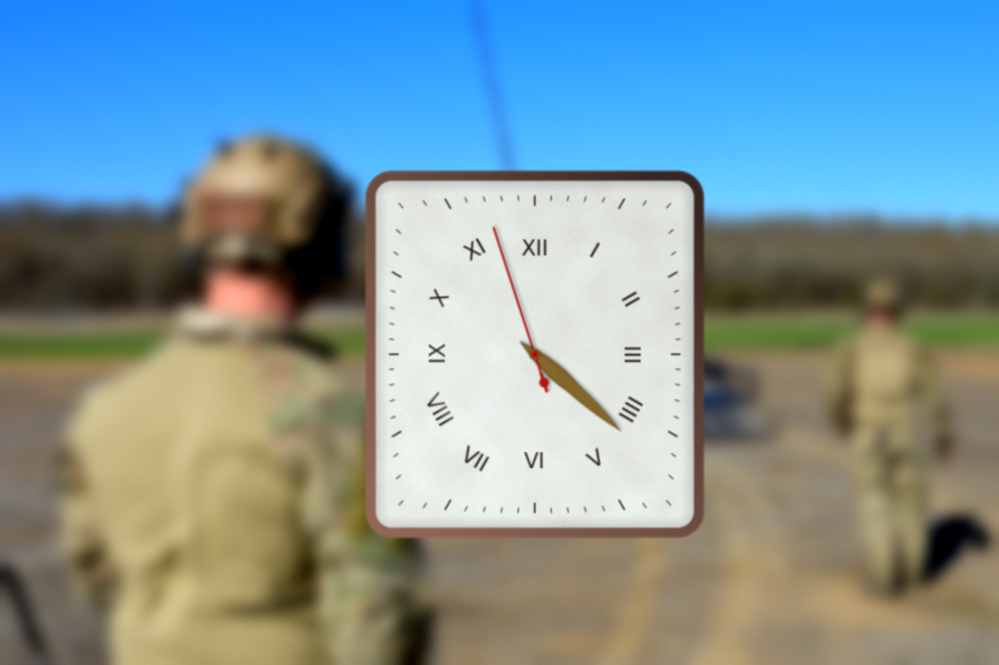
4:21:57
